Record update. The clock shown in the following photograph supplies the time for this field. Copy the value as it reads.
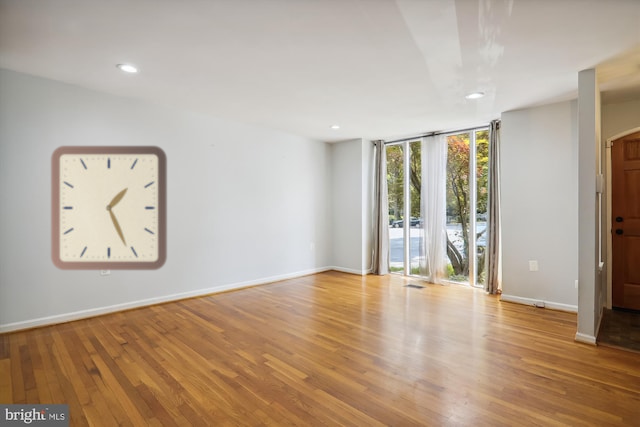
1:26
